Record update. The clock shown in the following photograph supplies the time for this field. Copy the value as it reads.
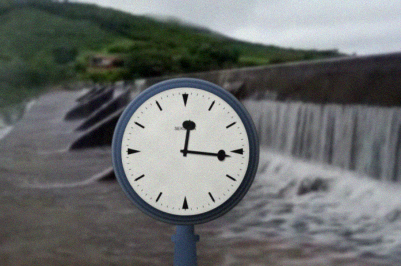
12:16
